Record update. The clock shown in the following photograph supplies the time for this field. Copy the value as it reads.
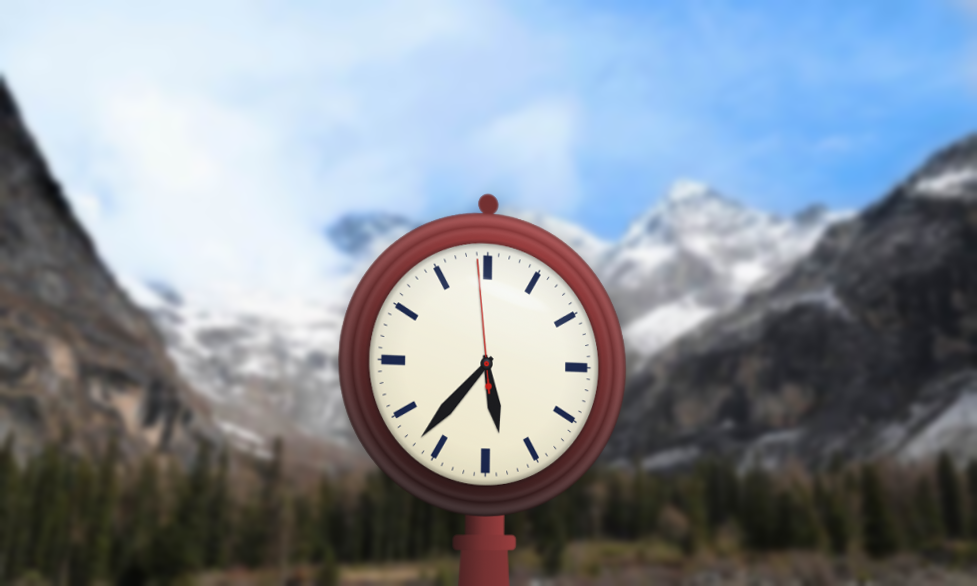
5:36:59
